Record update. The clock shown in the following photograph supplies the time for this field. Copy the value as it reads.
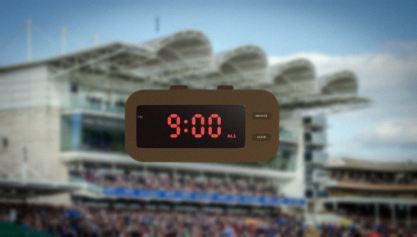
9:00
